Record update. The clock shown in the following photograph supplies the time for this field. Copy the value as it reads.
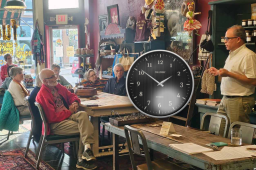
1:51
